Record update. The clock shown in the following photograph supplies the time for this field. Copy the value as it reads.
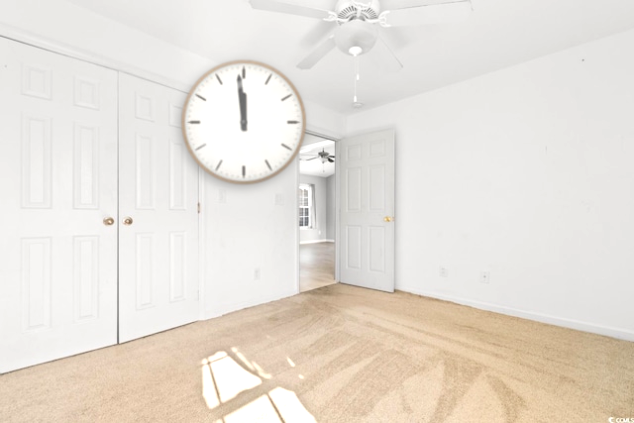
11:59
